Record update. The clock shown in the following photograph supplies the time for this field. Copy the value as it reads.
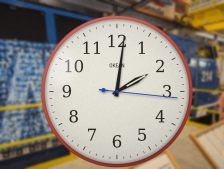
2:01:16
